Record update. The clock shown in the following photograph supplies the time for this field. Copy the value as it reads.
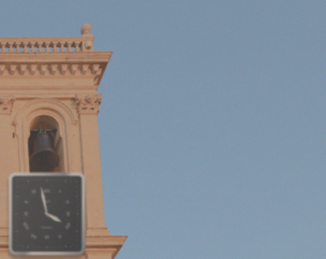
3:58
